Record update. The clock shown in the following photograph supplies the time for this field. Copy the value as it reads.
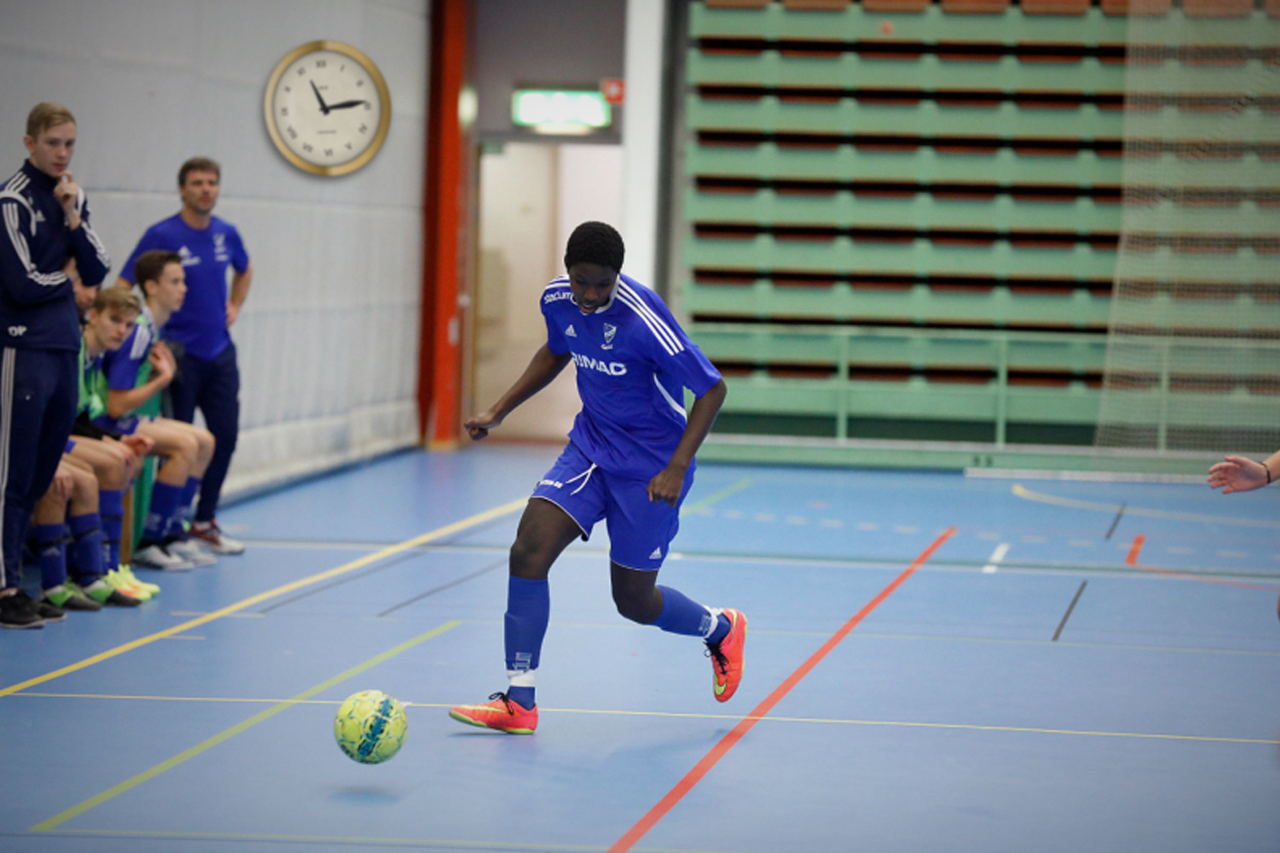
11:14
